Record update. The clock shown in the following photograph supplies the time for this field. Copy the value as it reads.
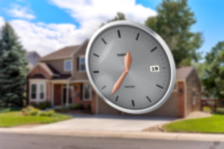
12:37
